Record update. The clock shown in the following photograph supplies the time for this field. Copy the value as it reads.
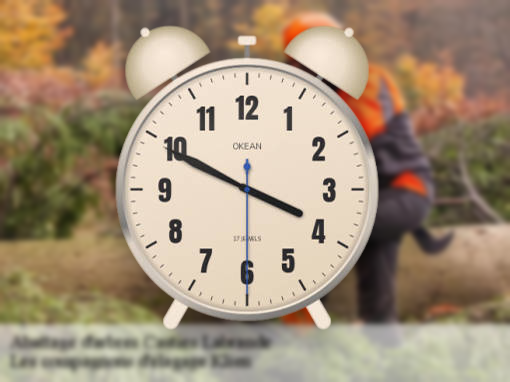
3:49:30
